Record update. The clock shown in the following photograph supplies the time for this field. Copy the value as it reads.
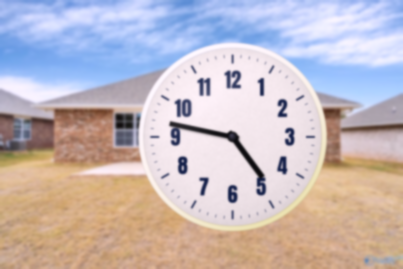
4:47
